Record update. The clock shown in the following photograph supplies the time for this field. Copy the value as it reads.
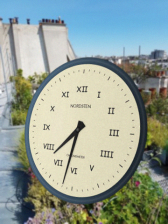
7:32
